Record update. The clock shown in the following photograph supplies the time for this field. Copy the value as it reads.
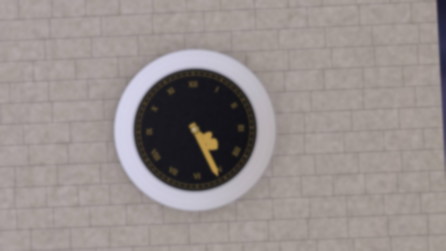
4:26
